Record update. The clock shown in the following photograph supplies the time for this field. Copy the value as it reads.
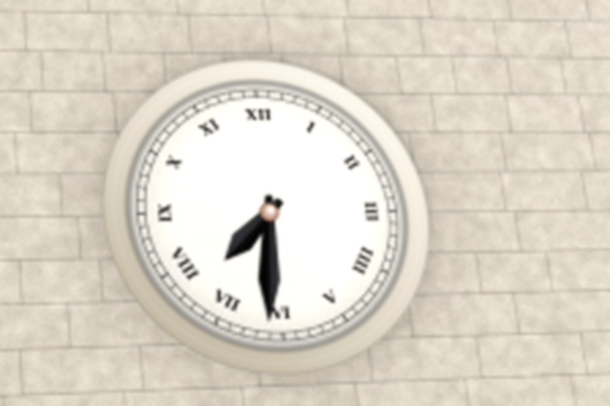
7:31
